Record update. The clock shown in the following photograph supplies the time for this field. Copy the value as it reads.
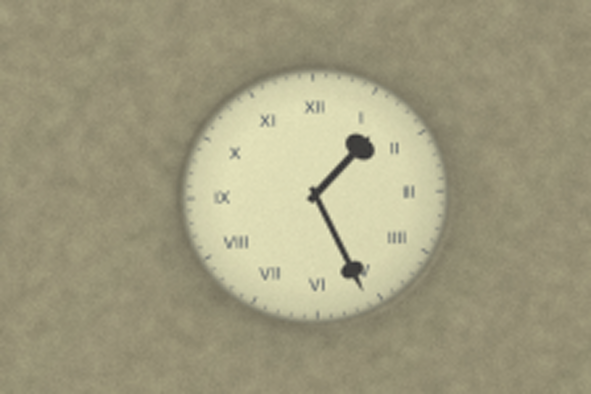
1:26
